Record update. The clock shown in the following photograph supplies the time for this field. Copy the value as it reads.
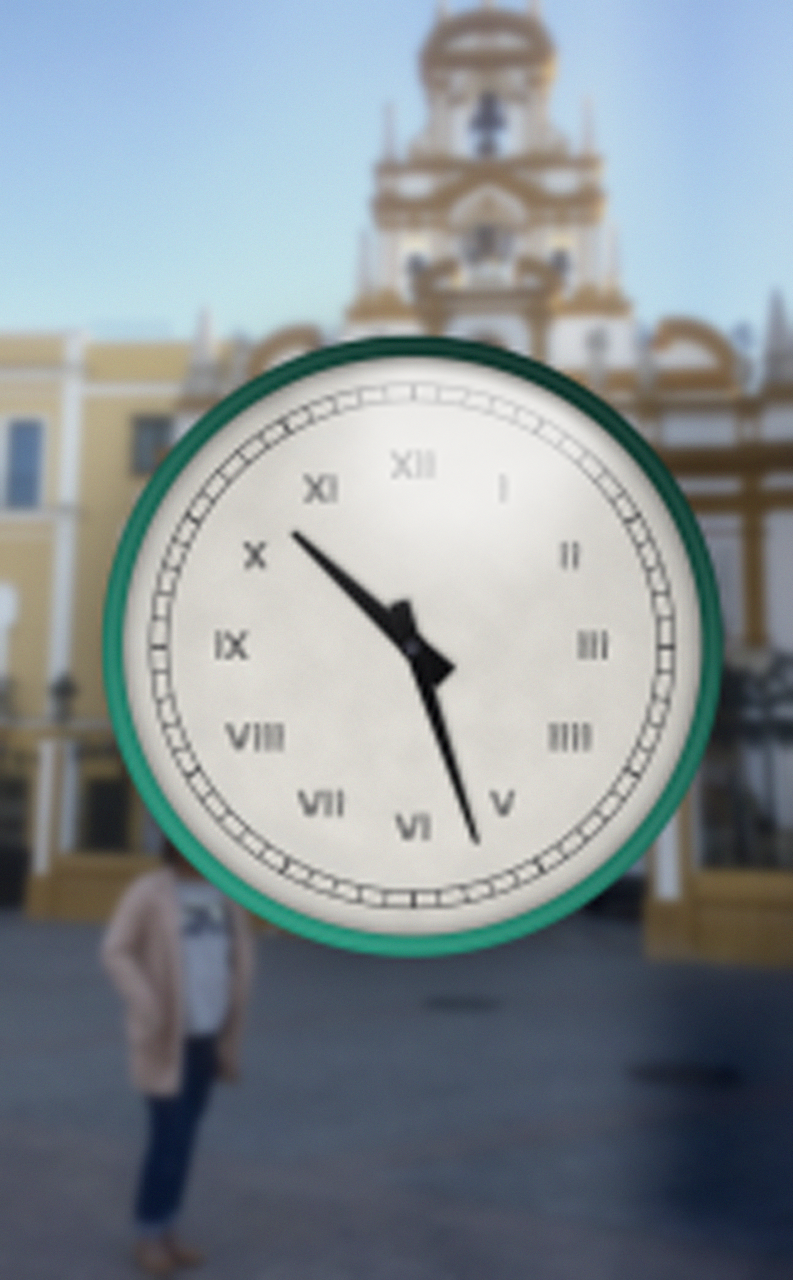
10:27
